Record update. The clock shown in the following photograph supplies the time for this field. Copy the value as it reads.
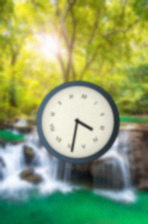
3:29
